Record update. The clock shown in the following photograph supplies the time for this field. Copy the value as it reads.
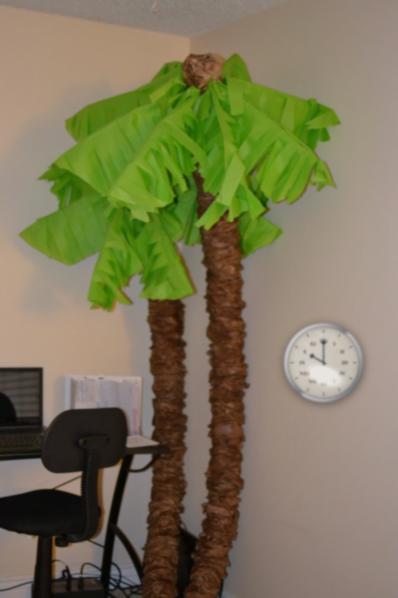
10:00
